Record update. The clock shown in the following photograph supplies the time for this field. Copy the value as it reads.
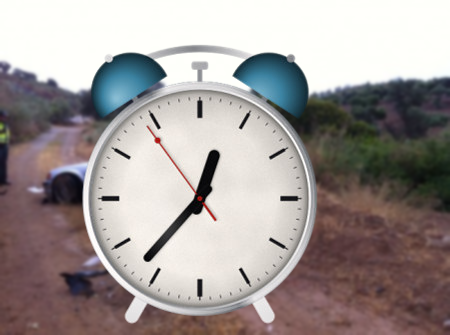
12:36:54
